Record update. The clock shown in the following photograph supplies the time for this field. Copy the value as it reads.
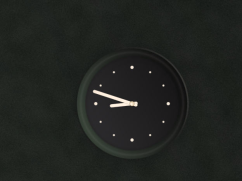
8:48
